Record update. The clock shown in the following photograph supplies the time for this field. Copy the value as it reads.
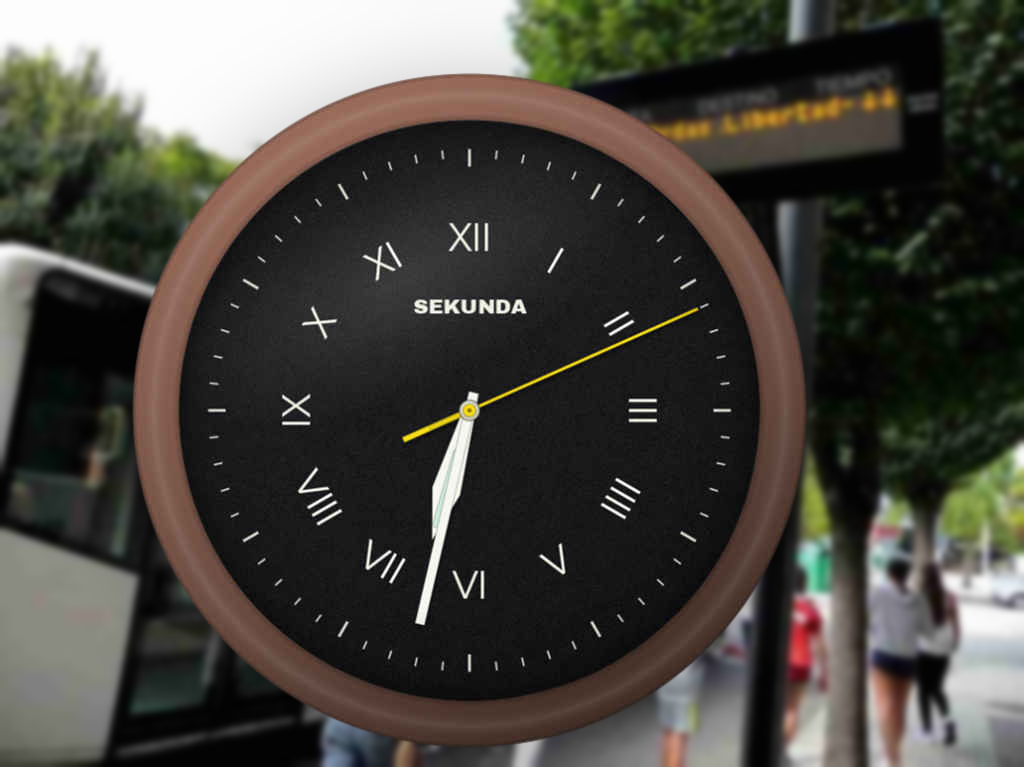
6:32:11
